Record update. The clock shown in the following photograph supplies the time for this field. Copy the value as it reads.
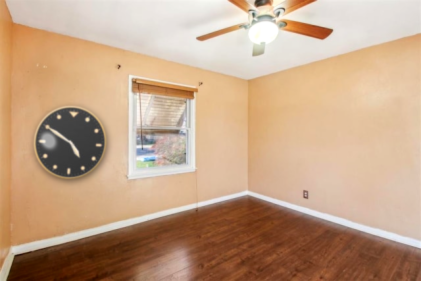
4:50
